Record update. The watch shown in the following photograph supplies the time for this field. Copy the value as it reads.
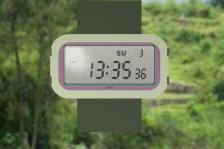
13:35:36
